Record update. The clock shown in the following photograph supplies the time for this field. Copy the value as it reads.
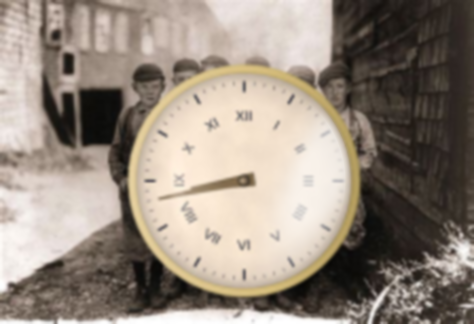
8:43
